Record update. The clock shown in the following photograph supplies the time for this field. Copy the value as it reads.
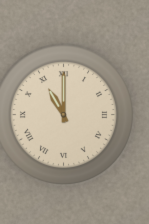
11:00
